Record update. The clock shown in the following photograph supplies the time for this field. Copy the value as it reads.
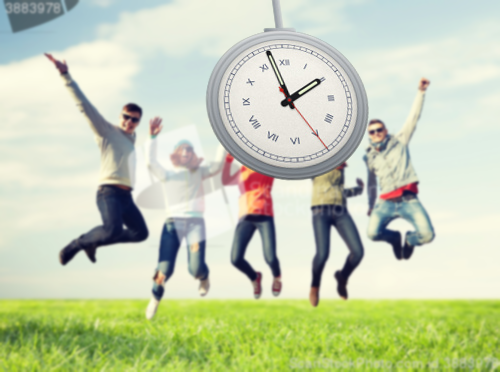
1:57:25
